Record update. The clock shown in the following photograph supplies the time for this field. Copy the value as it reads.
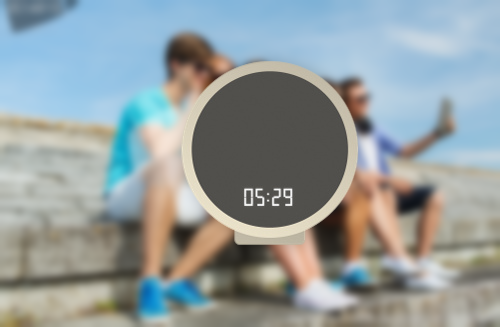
5:29
